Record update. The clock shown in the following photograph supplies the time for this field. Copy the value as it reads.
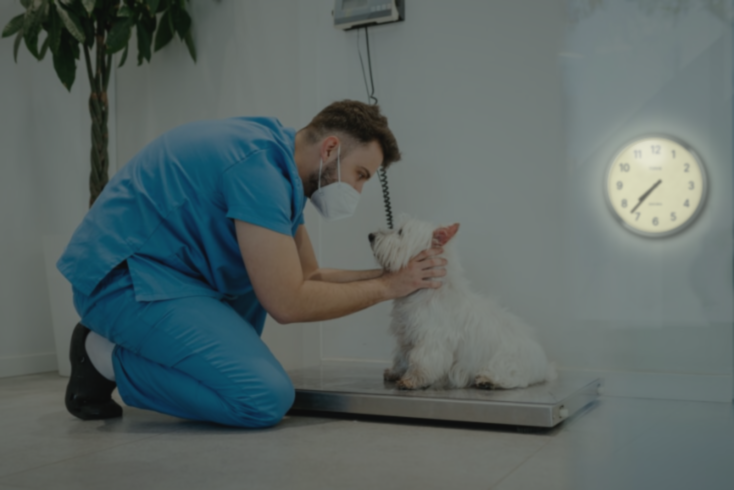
7:37
